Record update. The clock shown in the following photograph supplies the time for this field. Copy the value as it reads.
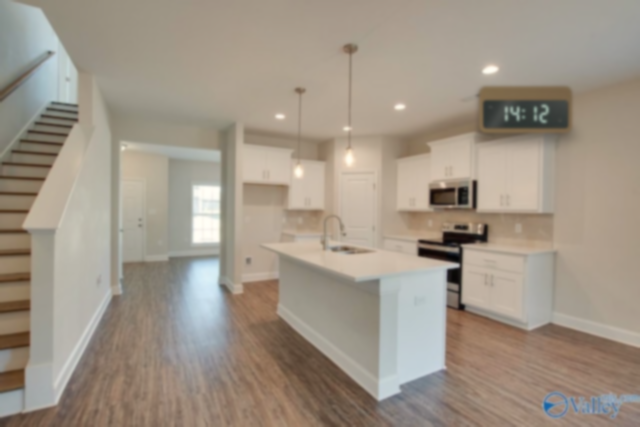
14:12
